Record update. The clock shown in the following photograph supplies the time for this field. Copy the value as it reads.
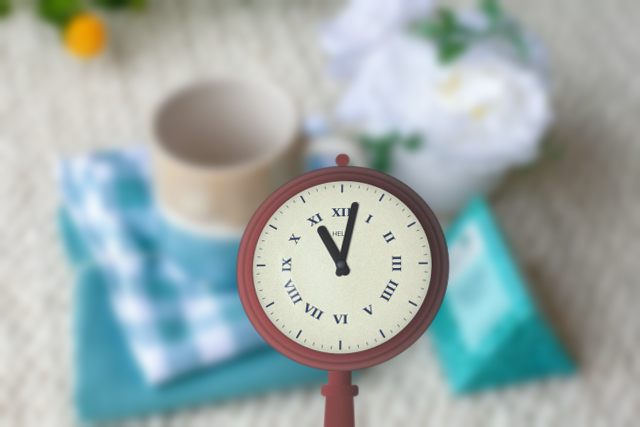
11:02
